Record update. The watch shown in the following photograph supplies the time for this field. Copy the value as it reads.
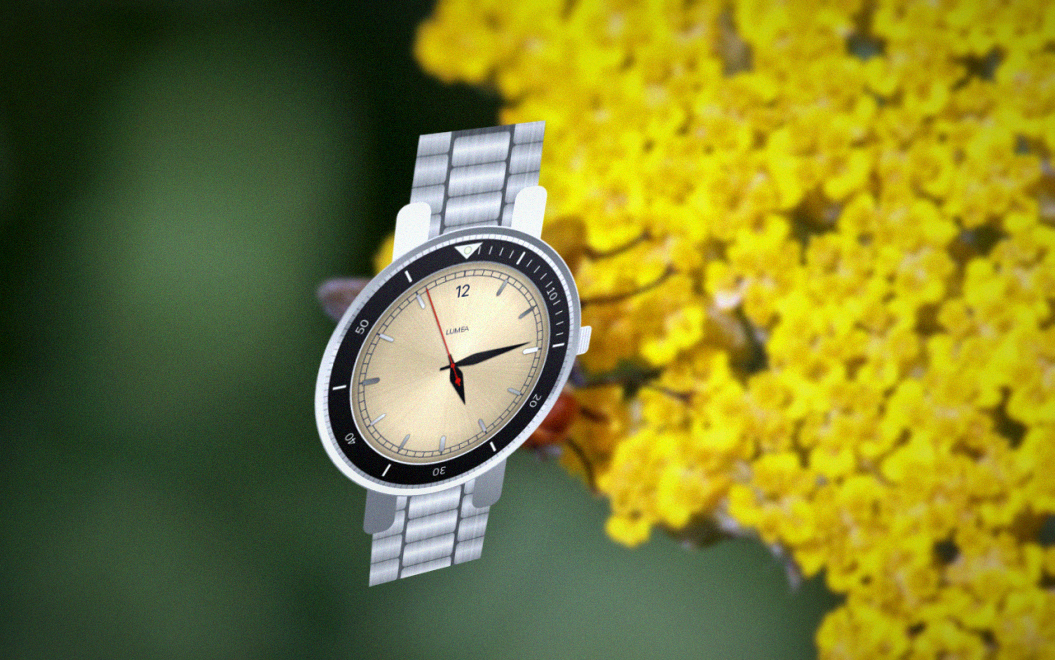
5:13:56
